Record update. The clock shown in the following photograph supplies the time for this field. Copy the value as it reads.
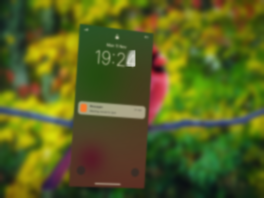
19:24
